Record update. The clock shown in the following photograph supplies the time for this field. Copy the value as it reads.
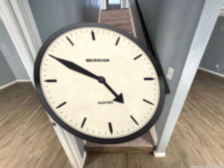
4:50
